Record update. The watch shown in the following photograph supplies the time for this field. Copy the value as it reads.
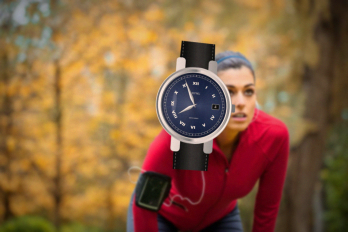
7:56
